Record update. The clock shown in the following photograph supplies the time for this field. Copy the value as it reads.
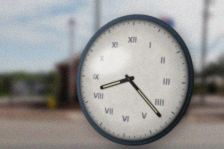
8:22
